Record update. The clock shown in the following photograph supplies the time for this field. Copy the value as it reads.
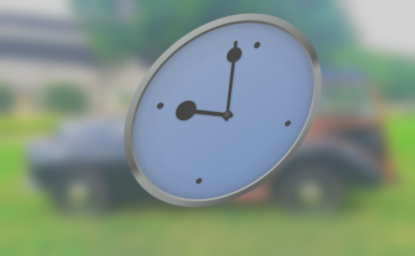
8:57
